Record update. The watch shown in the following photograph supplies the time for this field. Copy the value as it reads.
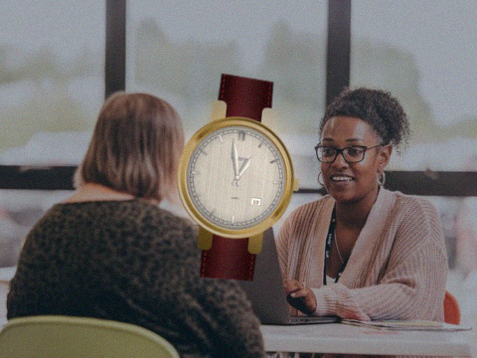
12:58
